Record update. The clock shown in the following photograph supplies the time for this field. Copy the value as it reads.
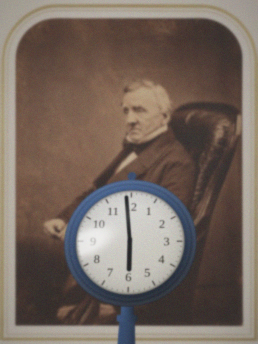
5:59
